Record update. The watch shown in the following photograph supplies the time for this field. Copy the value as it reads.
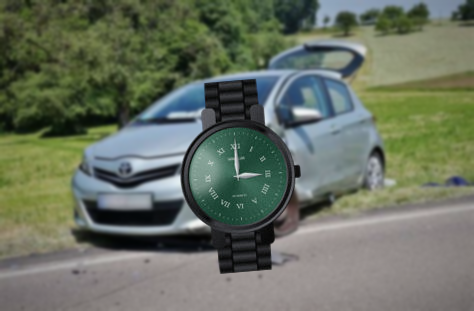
3:00
